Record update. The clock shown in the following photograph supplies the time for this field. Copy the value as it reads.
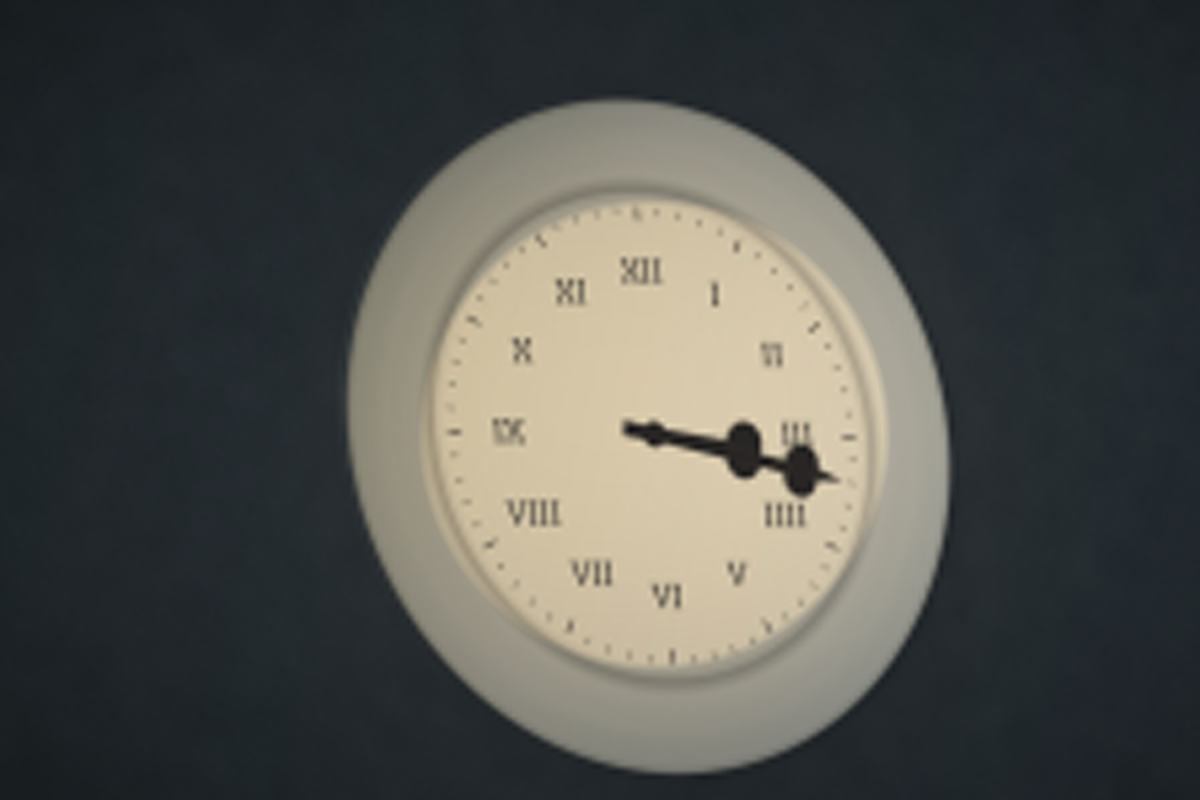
3:17
